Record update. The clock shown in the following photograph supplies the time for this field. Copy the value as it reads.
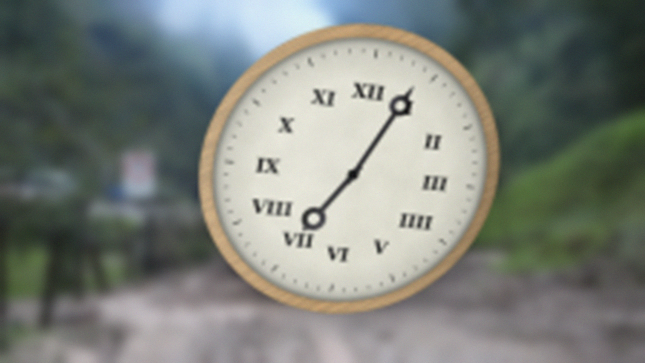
7:04
